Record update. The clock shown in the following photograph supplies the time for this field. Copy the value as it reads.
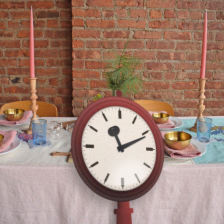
11:11
